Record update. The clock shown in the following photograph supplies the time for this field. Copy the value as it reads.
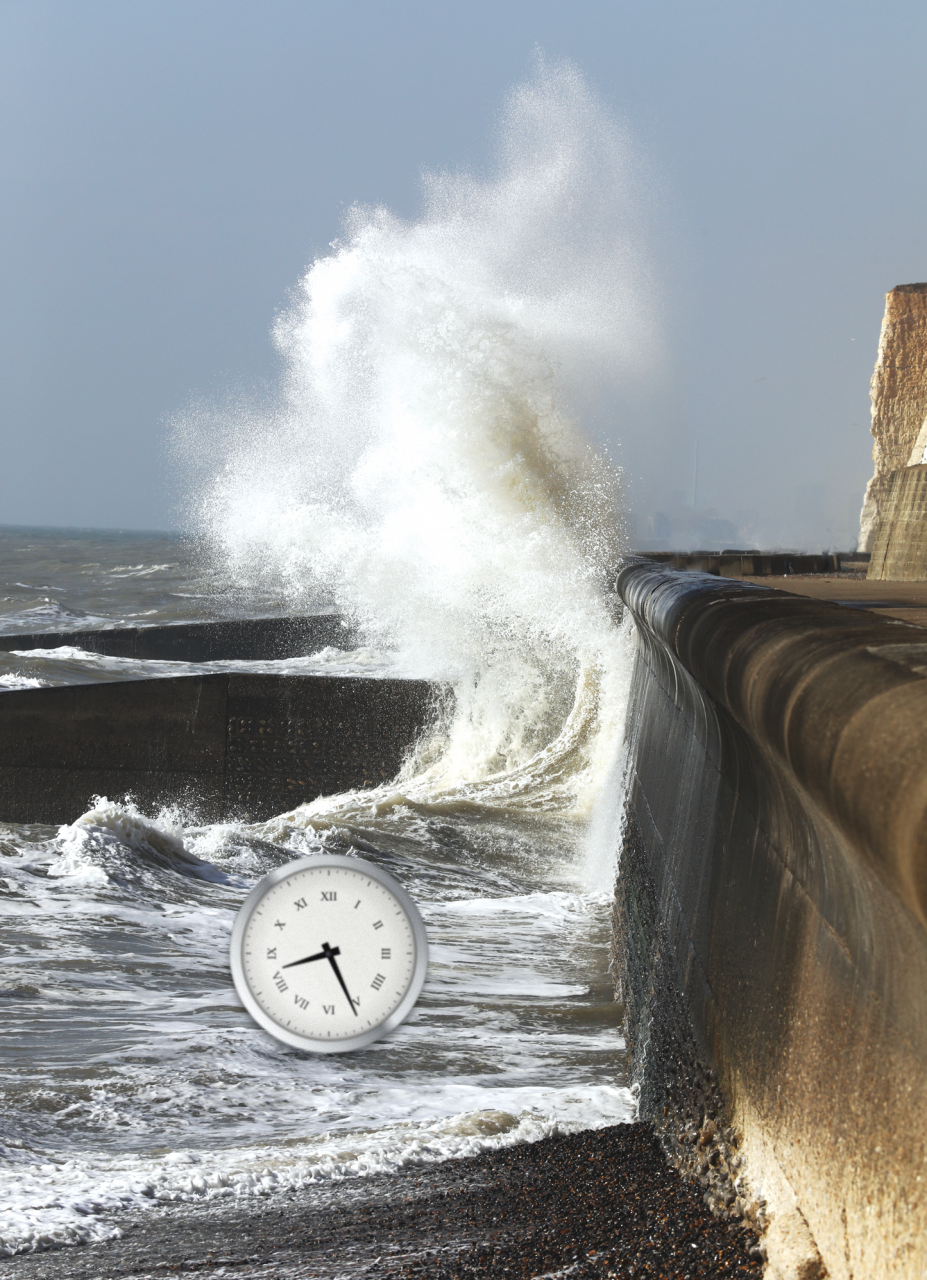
8:26
